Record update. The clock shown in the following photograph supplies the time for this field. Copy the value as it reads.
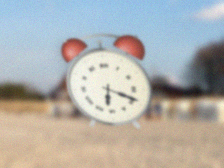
6:19
